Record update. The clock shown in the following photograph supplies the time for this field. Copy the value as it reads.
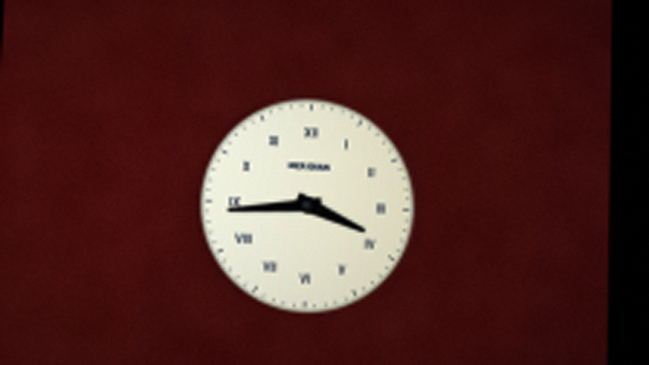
3:44
